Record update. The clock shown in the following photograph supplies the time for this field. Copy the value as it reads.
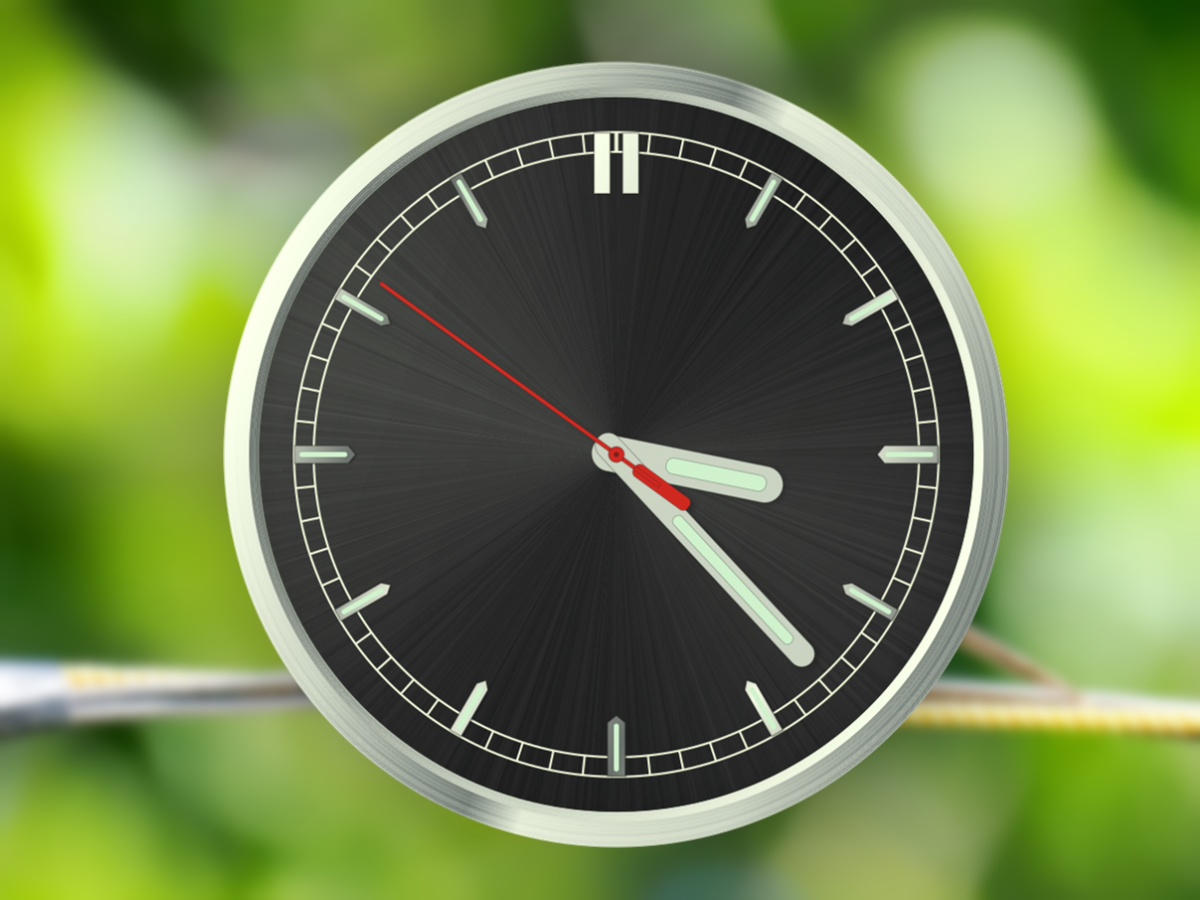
3:22:51
